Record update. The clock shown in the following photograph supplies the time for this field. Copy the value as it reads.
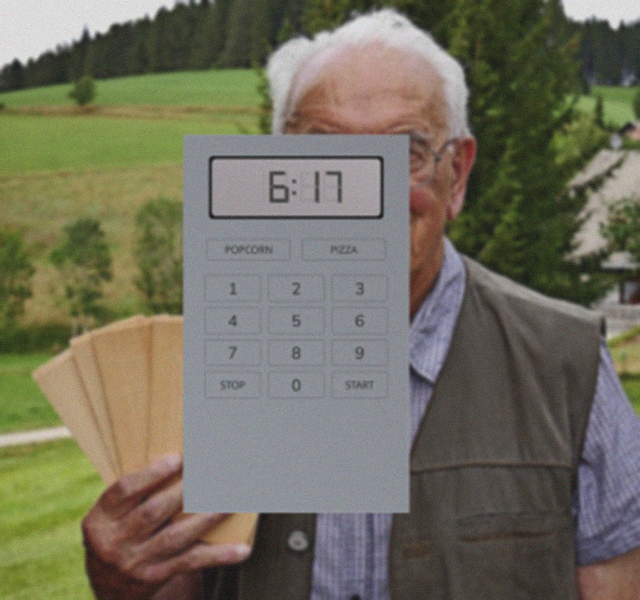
6:17
